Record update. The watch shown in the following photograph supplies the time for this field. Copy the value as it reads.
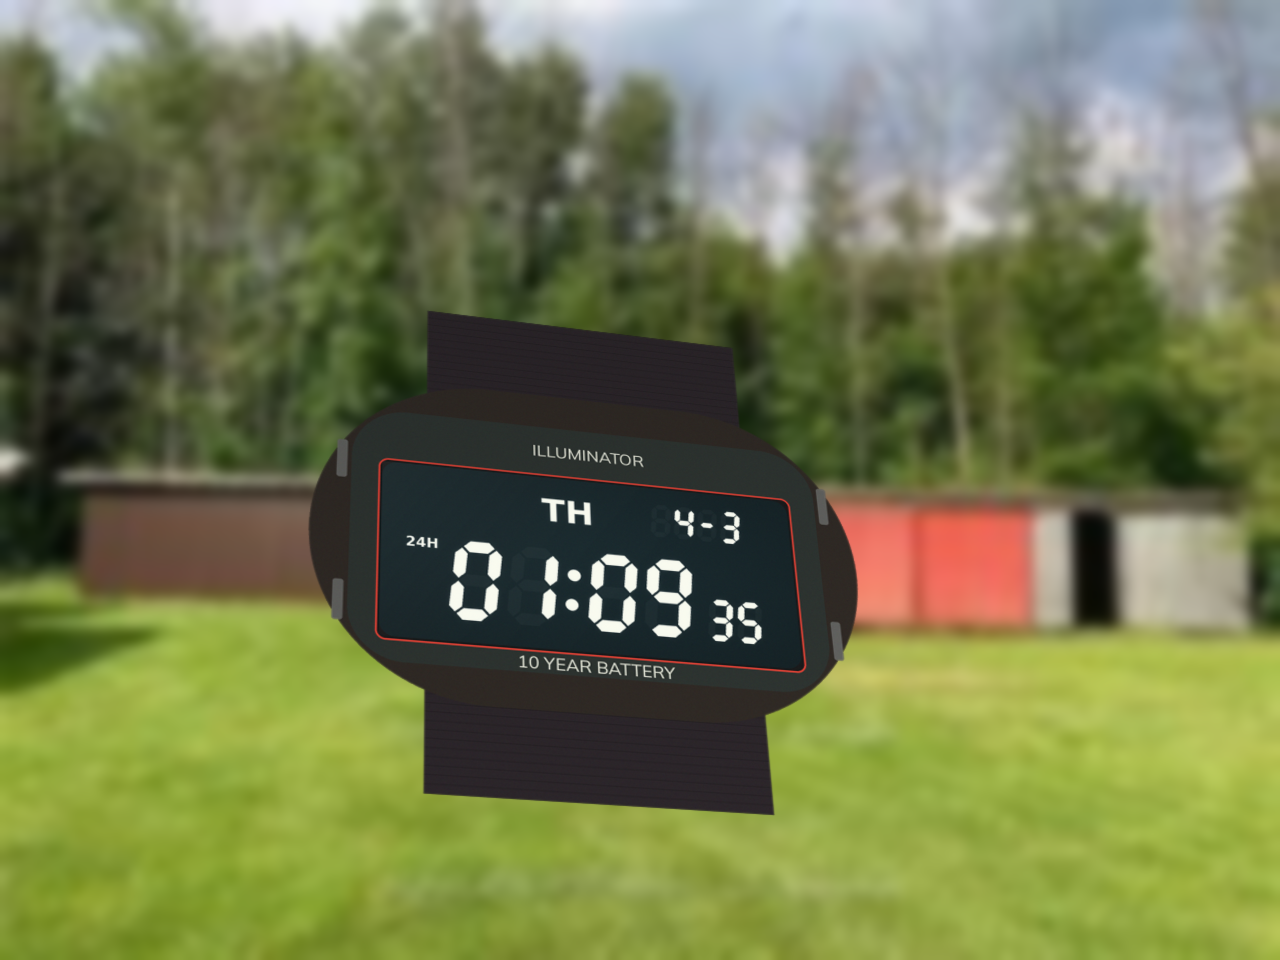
1:09:35
